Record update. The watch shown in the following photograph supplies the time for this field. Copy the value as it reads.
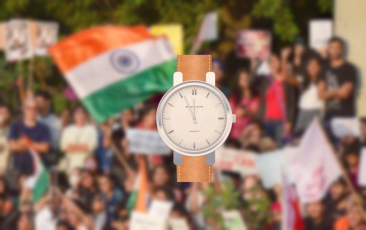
11:56
